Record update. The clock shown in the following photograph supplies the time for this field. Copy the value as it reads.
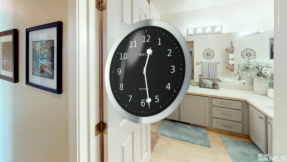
12:28
